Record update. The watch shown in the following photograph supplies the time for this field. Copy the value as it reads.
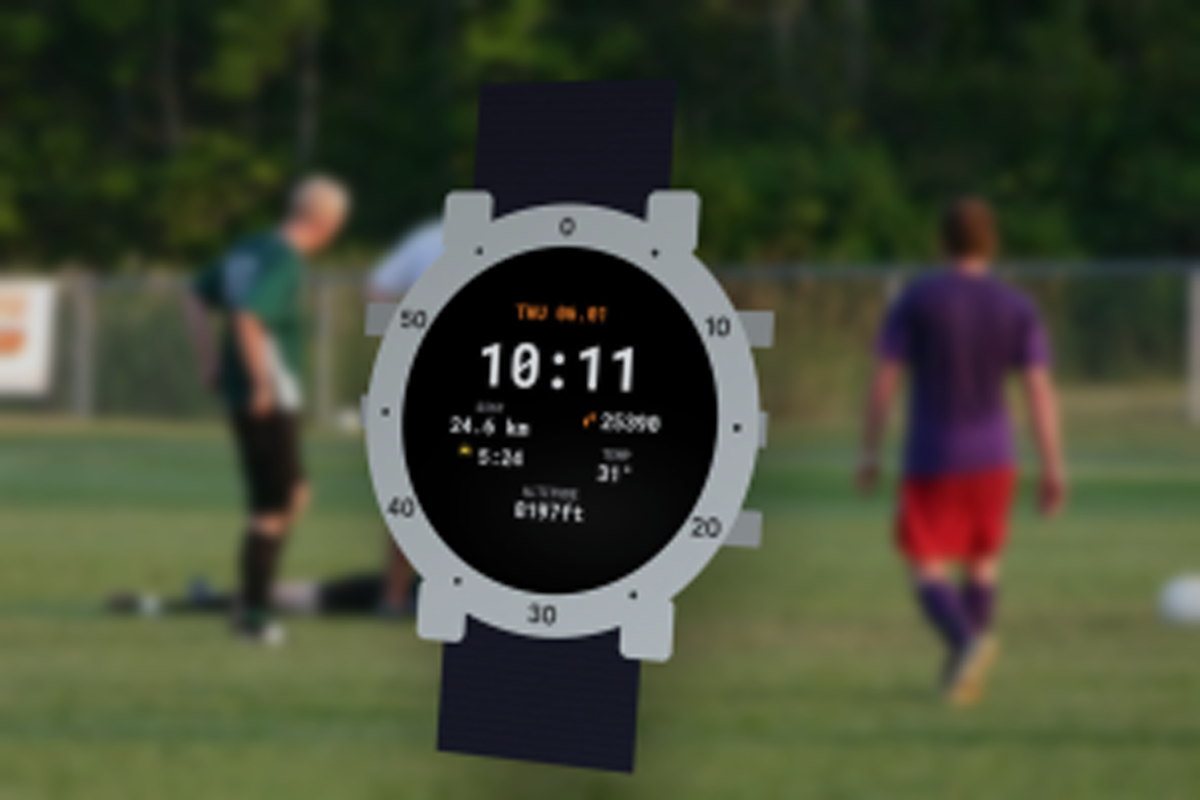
10:11
